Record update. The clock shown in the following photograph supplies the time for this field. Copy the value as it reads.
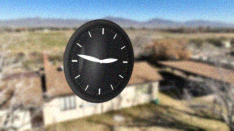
2:47
